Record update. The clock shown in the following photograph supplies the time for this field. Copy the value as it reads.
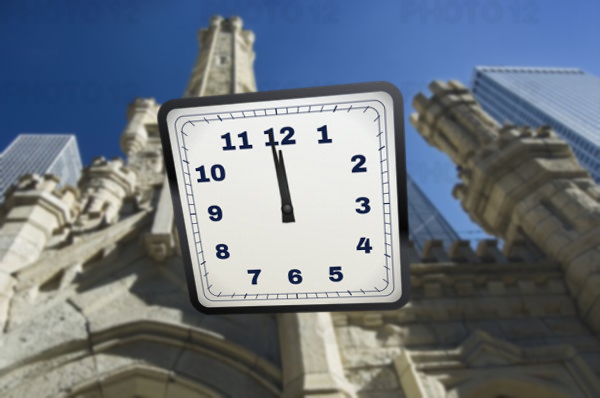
11:59
